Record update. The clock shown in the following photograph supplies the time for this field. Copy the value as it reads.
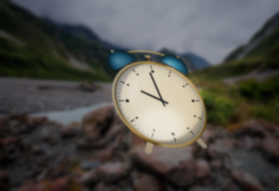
9:59
